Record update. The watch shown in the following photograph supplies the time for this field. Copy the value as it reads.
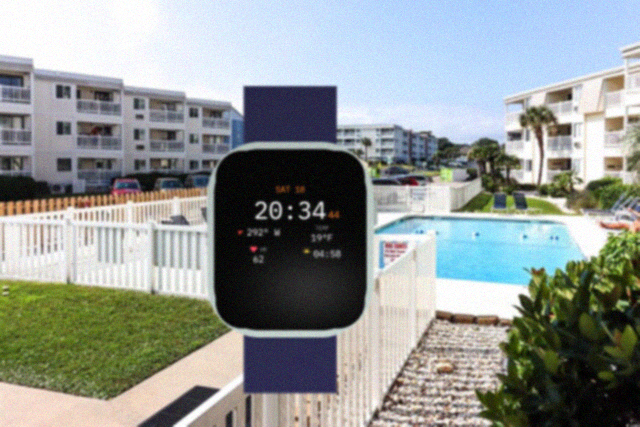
20:34
